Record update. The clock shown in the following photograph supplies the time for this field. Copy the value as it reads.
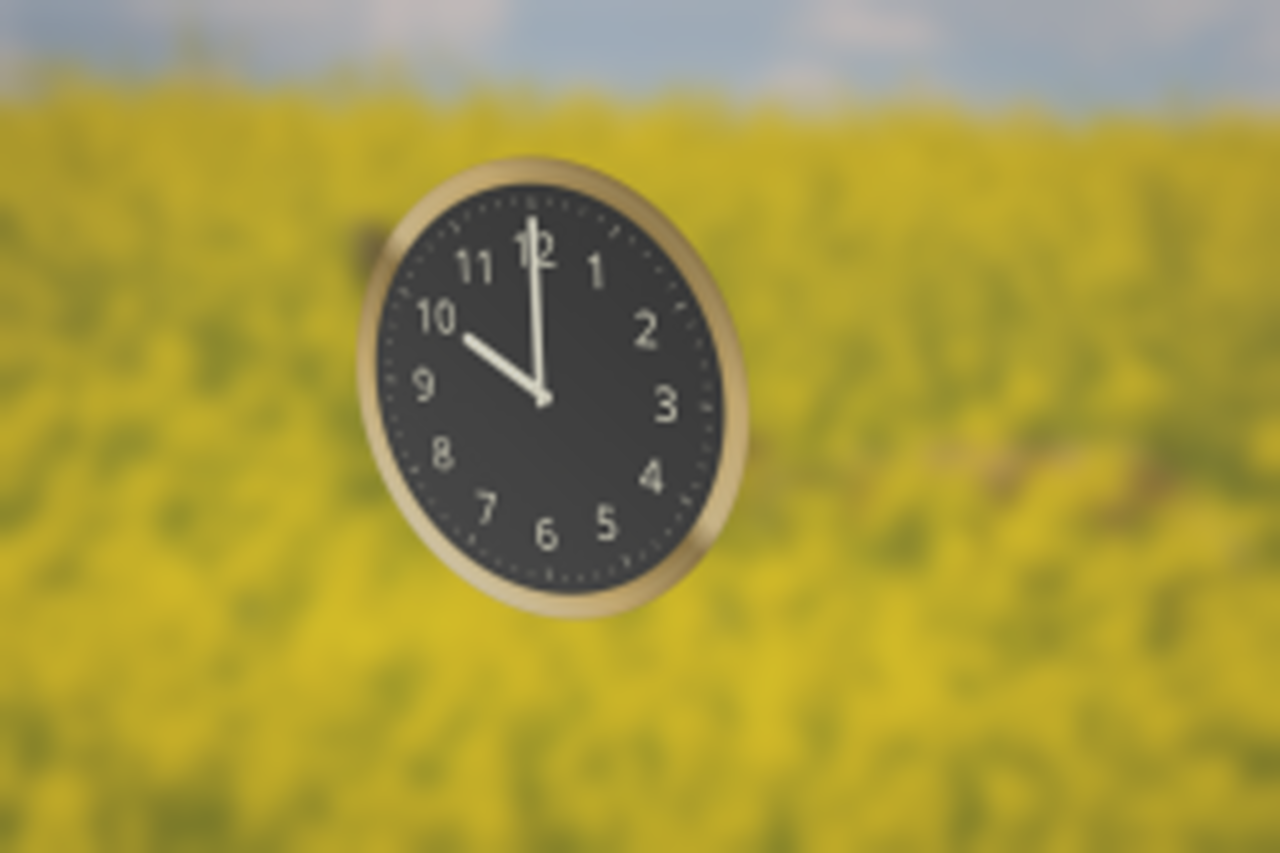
10:00
